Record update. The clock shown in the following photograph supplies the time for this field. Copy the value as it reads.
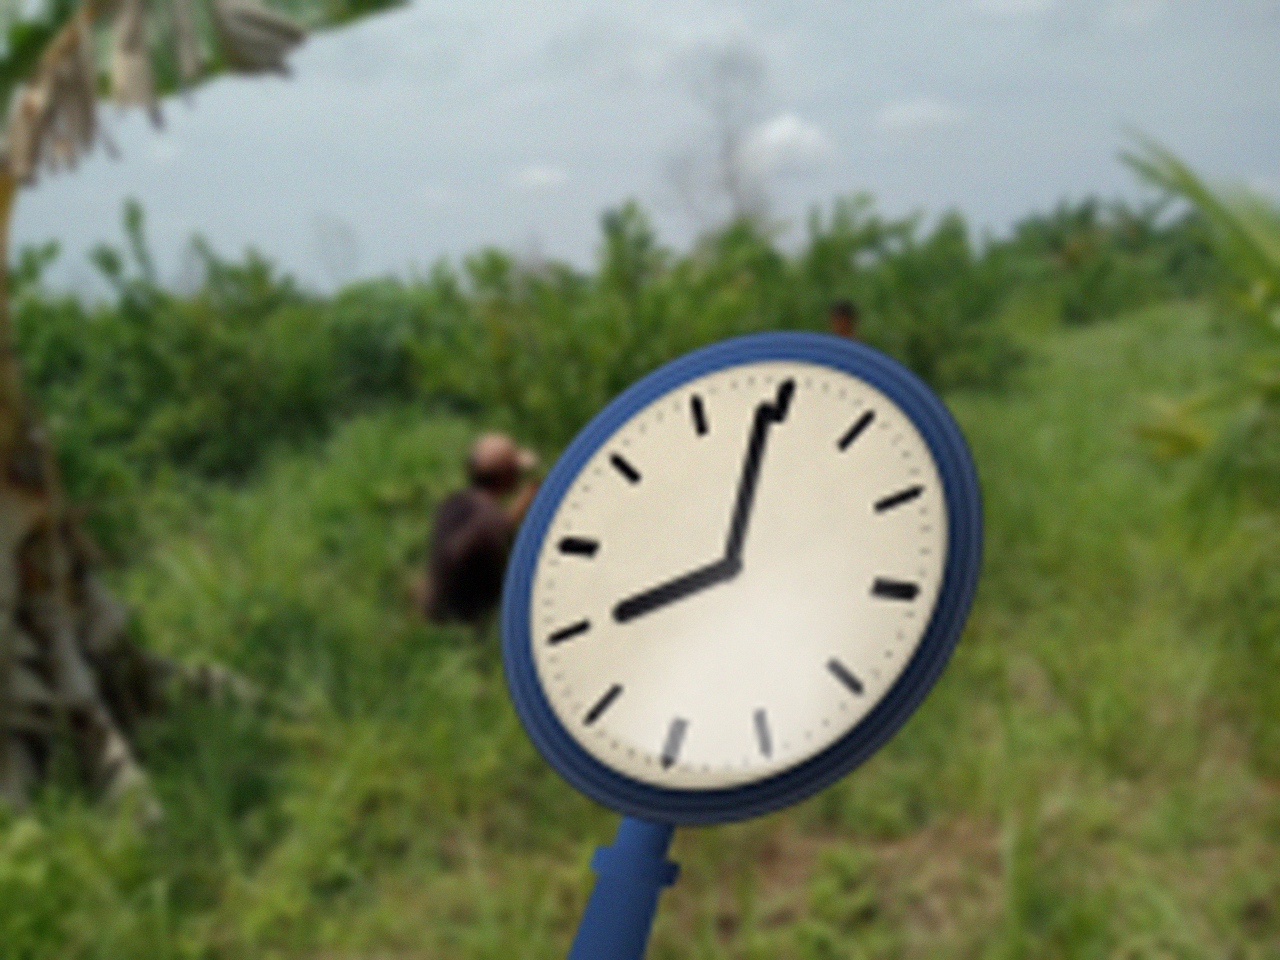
7:59
